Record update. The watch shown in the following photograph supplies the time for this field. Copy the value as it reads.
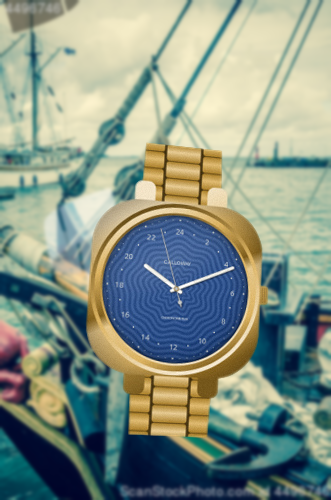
20:10:57
